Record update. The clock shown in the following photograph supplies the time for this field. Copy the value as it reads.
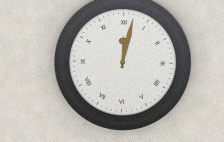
12:02
